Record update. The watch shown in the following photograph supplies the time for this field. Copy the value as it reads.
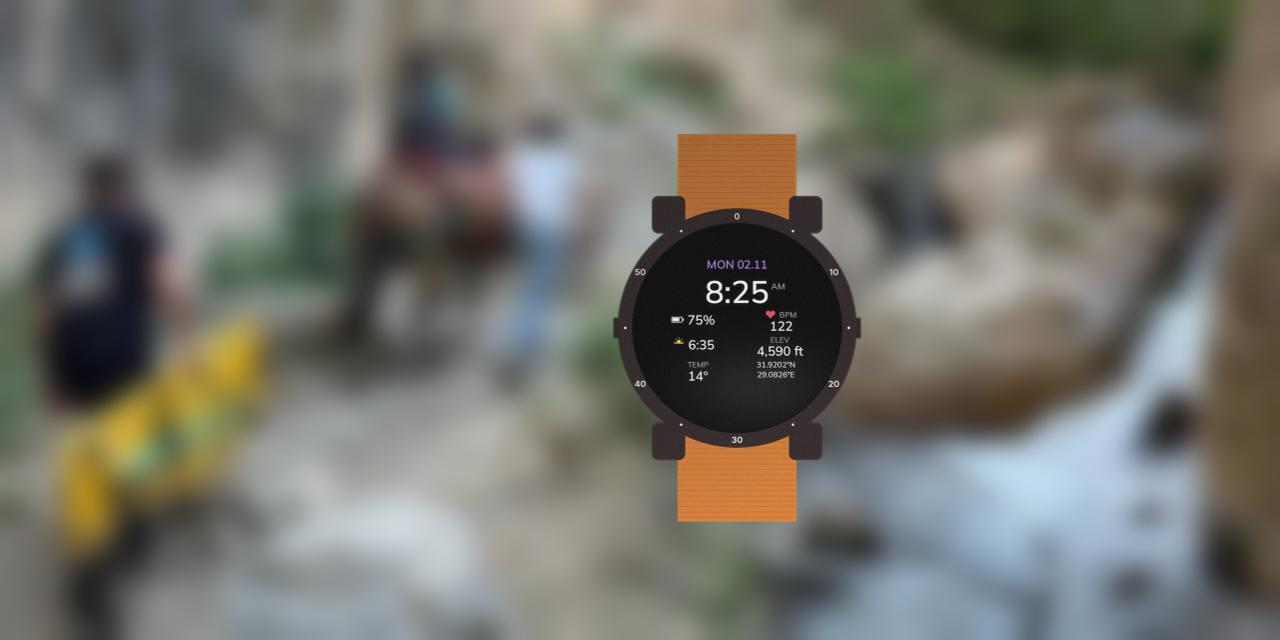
8:25
